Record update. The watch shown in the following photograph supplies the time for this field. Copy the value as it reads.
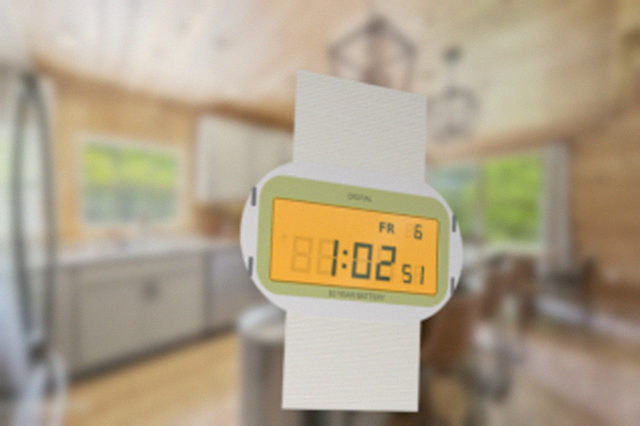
1:02:51
